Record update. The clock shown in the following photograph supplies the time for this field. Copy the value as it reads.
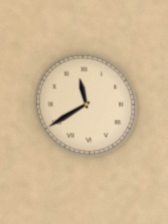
11:40
